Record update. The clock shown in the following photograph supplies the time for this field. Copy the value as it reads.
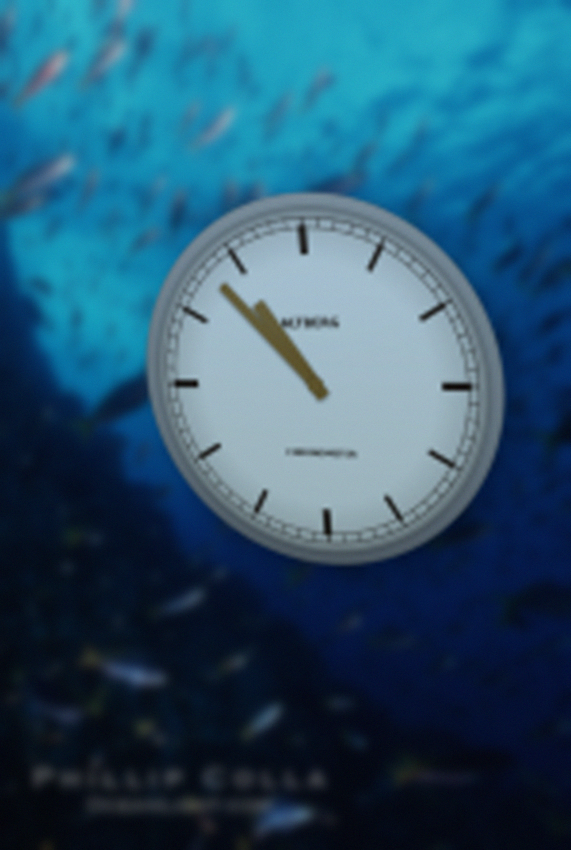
10:53
